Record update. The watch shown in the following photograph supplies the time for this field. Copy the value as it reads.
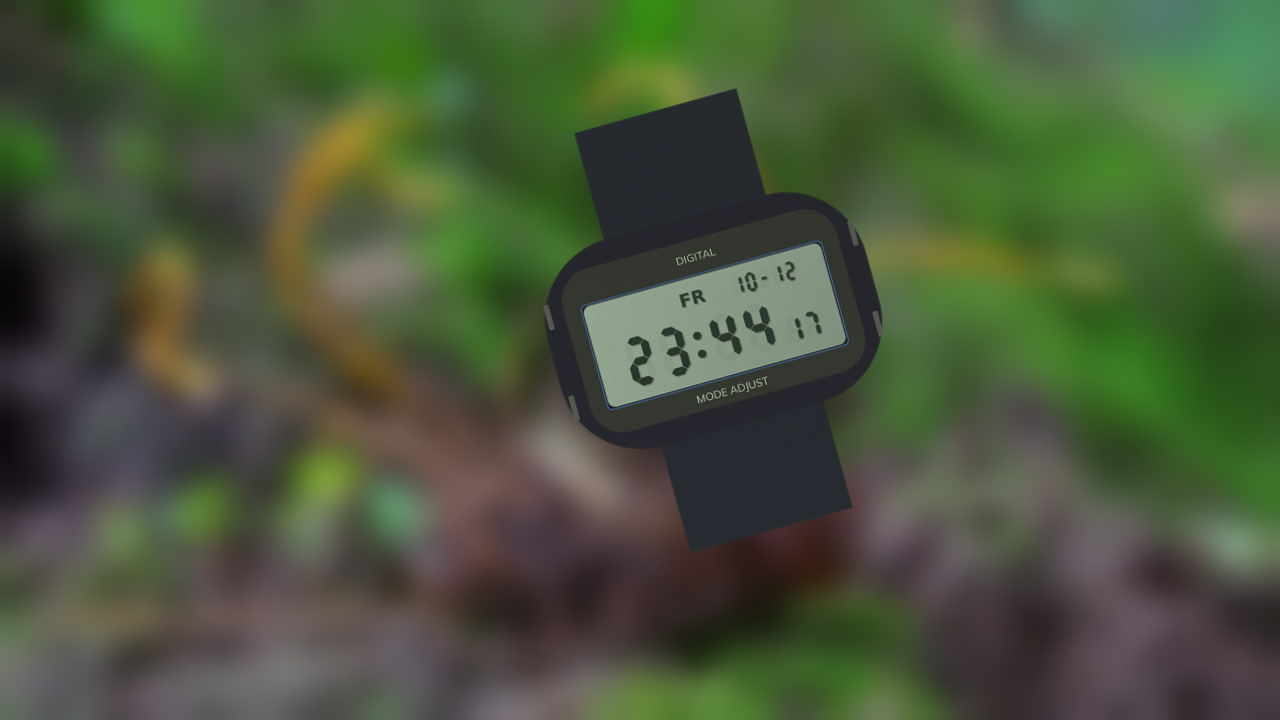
23:44:17
